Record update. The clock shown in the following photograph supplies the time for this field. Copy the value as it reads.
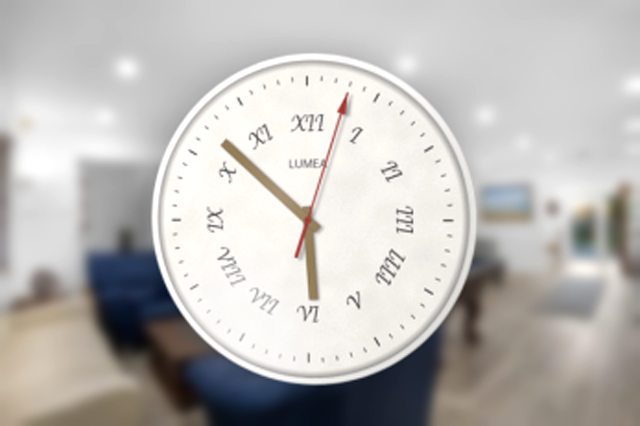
5:52:03
